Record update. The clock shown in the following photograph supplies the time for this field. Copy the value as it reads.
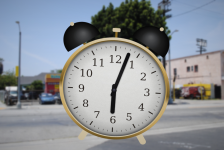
6:03
